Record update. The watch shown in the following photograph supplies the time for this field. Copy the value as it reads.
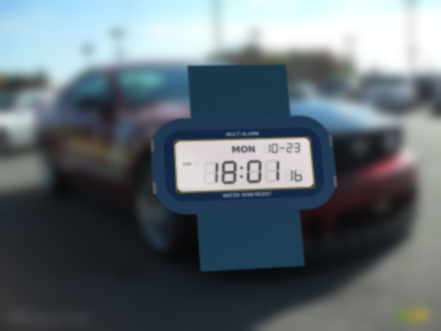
18:01:16
